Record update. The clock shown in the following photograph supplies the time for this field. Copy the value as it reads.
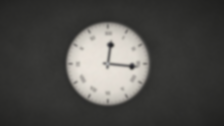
12:16
